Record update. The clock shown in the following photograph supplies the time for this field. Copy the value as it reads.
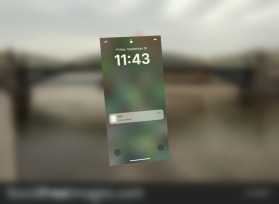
11:43
